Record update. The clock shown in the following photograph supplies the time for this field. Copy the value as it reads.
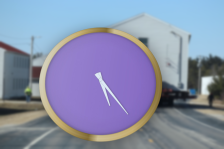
5:24
